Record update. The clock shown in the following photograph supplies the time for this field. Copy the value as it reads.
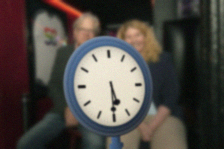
5:30
